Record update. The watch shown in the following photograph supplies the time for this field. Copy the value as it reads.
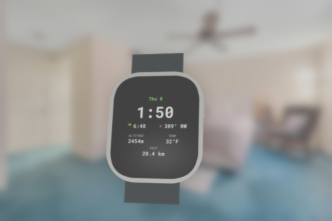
1:50
